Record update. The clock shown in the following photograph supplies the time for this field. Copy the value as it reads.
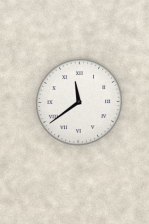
11:39
